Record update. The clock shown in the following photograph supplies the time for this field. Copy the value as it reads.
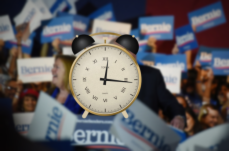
12:16
